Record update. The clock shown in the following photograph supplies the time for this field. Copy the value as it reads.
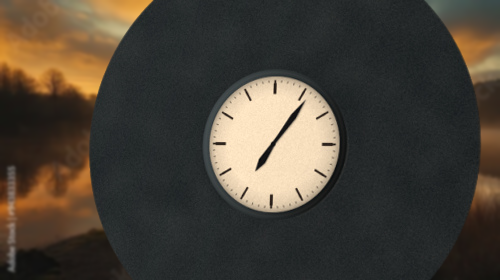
7:06
